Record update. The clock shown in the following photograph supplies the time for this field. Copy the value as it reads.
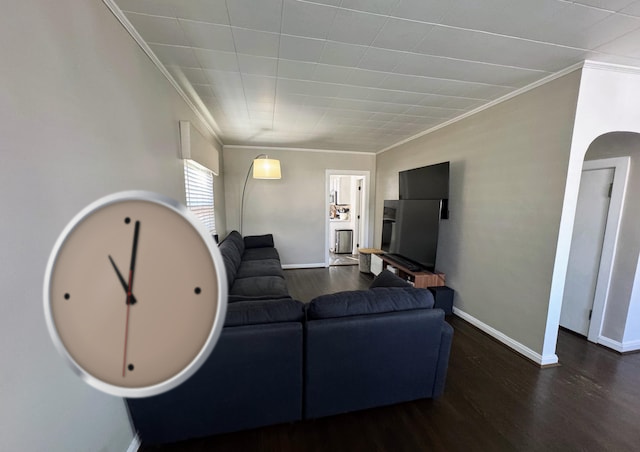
11:01:31
